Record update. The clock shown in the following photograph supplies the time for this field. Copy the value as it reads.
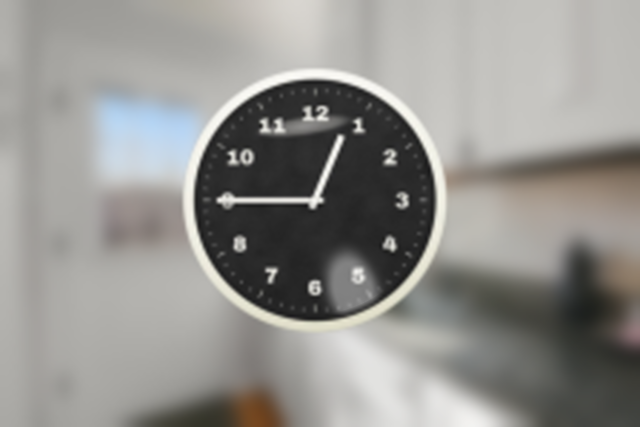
12:45
